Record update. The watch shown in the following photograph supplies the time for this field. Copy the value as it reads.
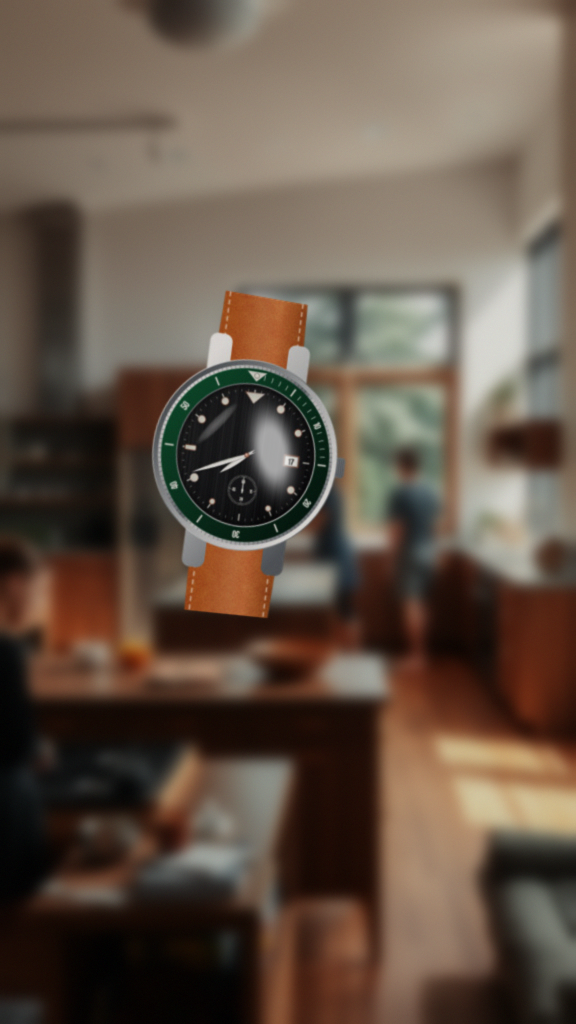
7:41
